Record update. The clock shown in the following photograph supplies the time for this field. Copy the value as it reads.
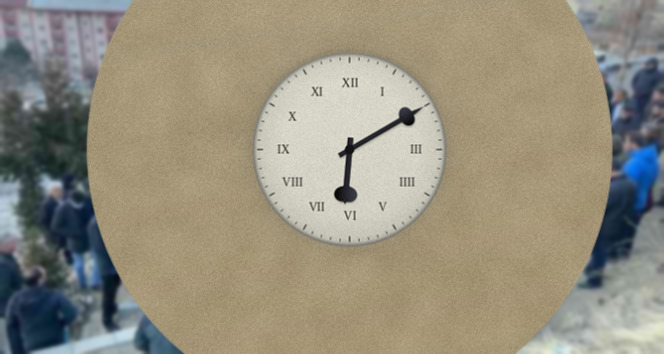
6:10
